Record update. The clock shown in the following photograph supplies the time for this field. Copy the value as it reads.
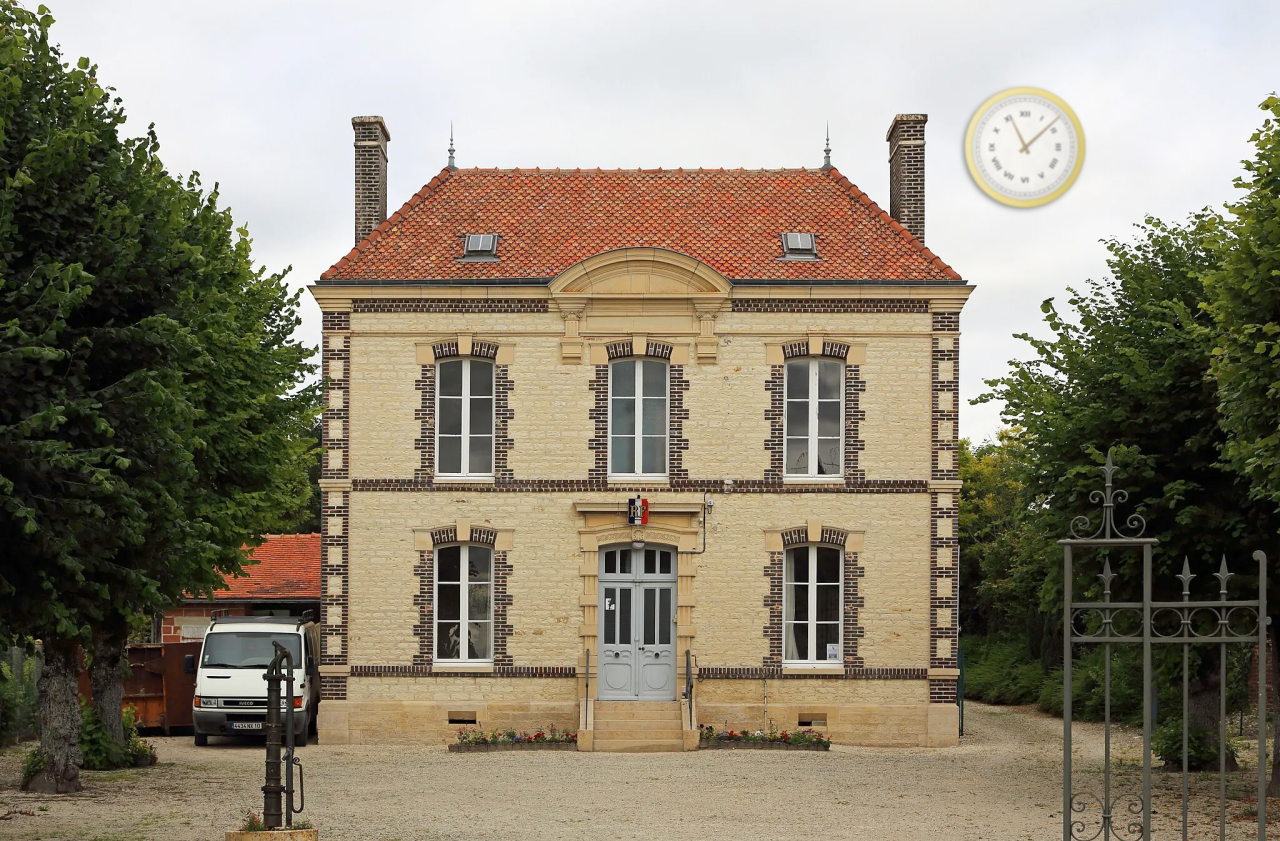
11:08
